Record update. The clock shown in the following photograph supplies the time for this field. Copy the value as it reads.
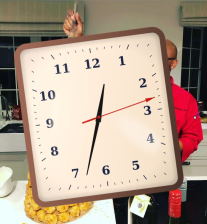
12:33:13
